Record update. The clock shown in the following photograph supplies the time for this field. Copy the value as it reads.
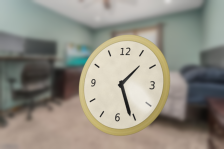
1:26
